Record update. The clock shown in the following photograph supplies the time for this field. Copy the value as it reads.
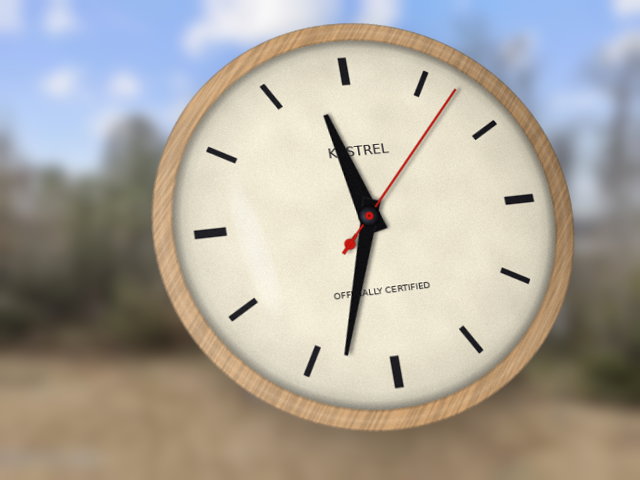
11:33:07
